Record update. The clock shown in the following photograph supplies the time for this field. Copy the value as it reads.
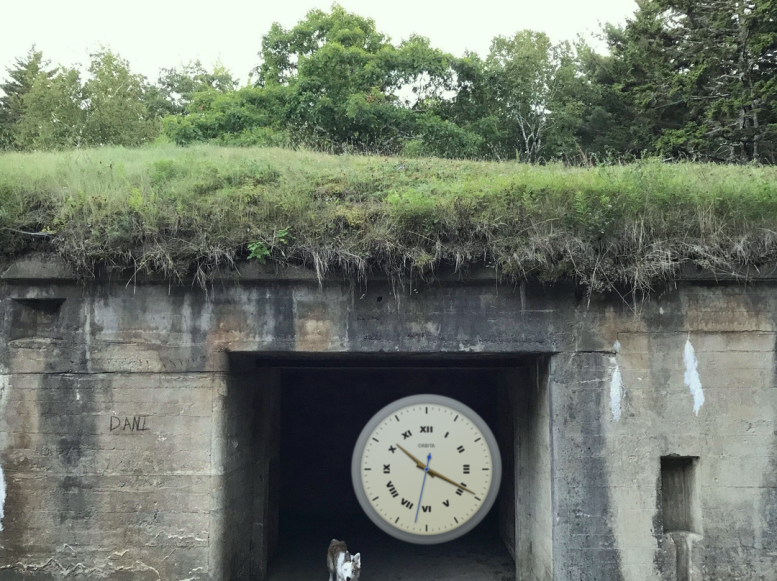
10:19:32
